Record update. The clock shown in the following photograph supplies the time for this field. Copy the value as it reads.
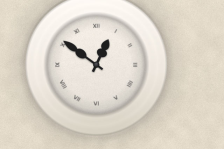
12:51
